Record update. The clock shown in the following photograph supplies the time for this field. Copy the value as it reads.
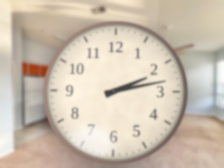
2:13
